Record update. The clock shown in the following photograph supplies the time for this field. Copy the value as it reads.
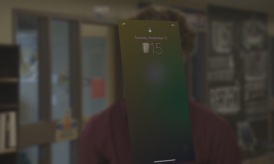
1:15
